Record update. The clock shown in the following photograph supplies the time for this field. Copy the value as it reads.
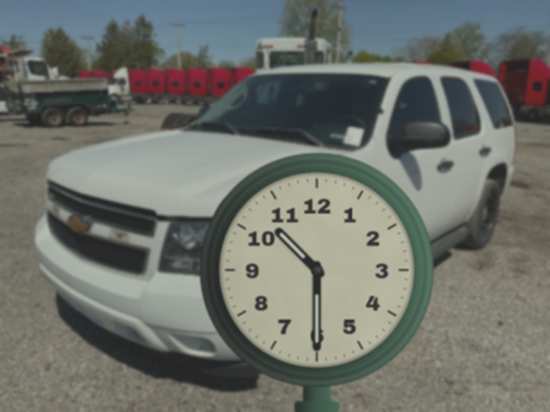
10:30
